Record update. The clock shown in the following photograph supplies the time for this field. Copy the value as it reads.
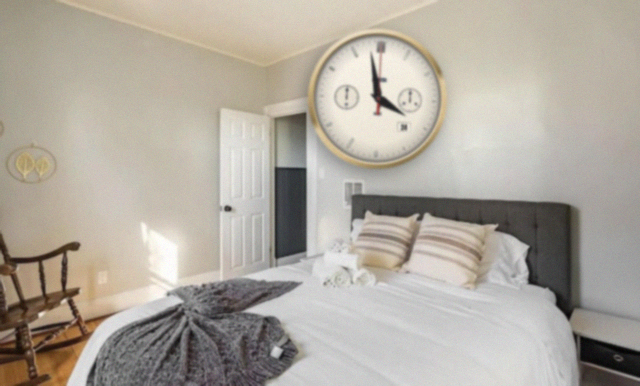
3:58
